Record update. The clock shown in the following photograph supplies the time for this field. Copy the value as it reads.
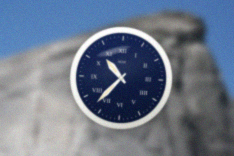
10:37
